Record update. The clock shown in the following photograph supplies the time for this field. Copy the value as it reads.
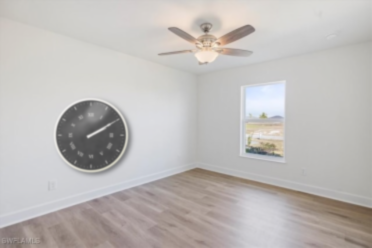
2:10
